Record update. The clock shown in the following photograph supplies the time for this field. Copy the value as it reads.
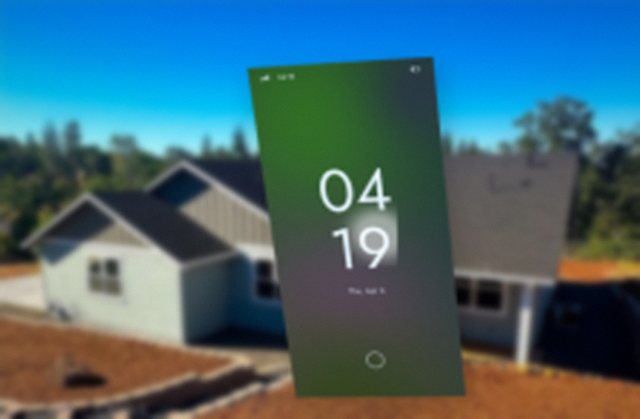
4:19
